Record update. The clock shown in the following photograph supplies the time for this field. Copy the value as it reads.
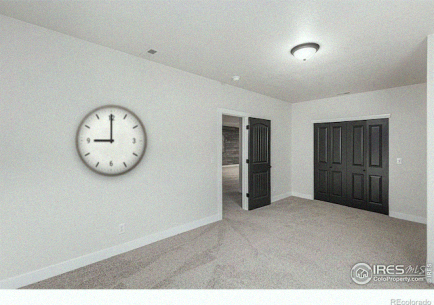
9:00
